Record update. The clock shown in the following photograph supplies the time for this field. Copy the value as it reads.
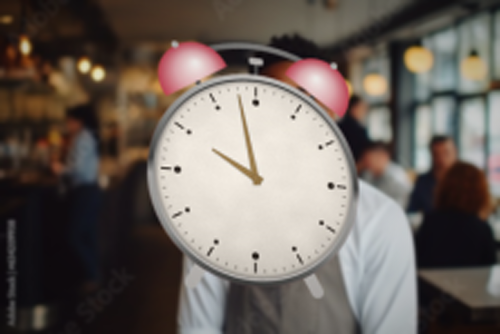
9:58
